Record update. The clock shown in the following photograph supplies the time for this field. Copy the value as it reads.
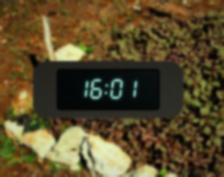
16:01
